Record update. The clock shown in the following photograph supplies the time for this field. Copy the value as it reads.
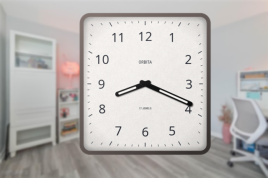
8:19
